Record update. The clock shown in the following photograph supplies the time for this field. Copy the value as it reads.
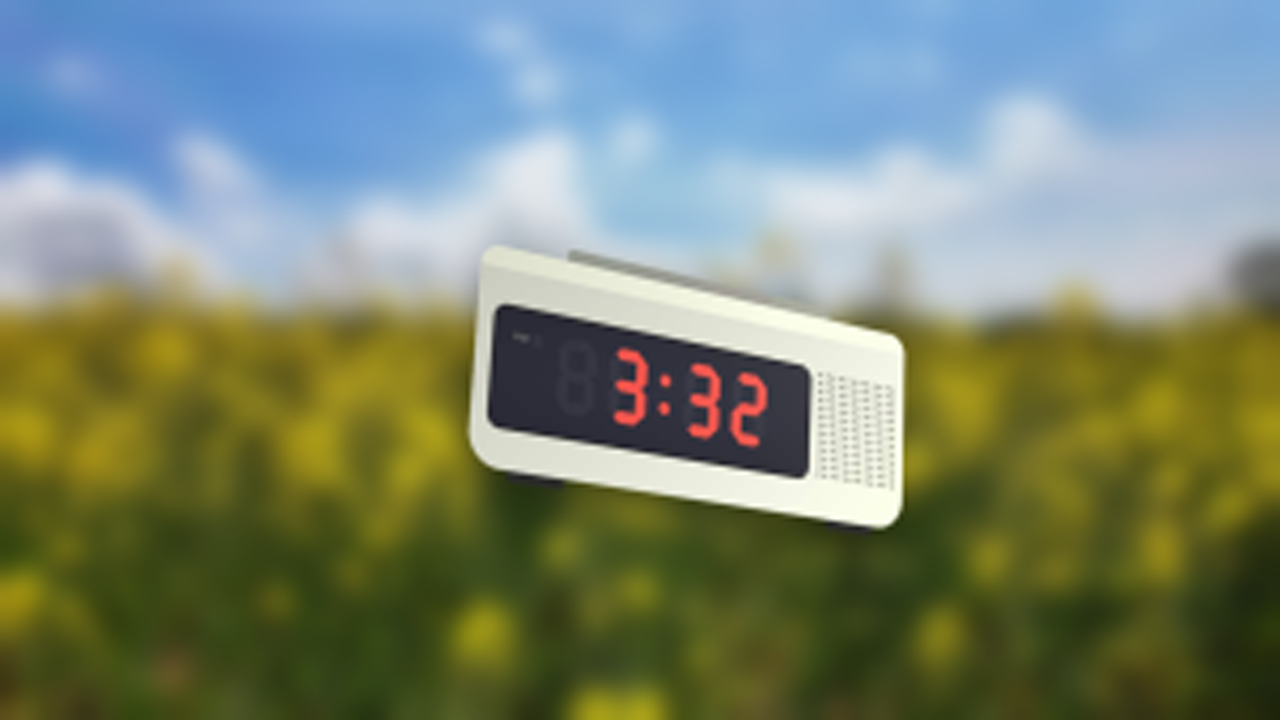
3:32
